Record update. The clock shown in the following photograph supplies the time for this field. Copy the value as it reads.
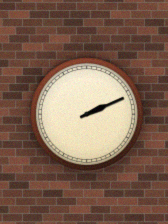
2:11
